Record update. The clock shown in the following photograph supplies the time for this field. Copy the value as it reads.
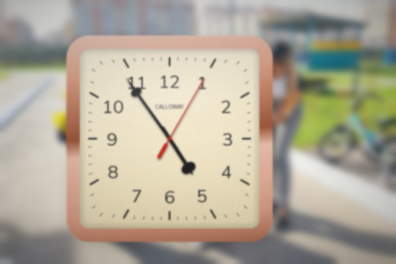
4:54:05
